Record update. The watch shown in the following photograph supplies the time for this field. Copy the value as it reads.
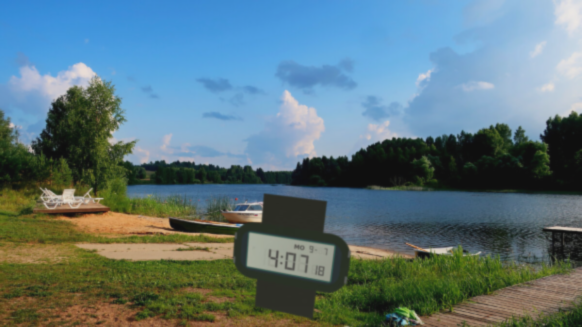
4:07
